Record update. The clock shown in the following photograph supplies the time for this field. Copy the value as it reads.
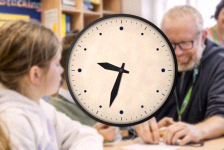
9:33
